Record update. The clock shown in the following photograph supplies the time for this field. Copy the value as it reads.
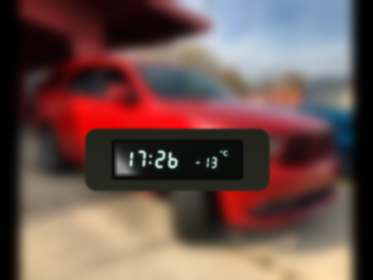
17:26
